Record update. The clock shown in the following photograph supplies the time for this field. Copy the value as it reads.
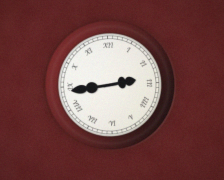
2:44
